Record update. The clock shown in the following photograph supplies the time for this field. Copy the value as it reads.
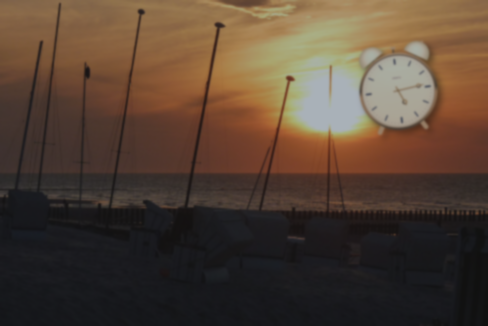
5:14
